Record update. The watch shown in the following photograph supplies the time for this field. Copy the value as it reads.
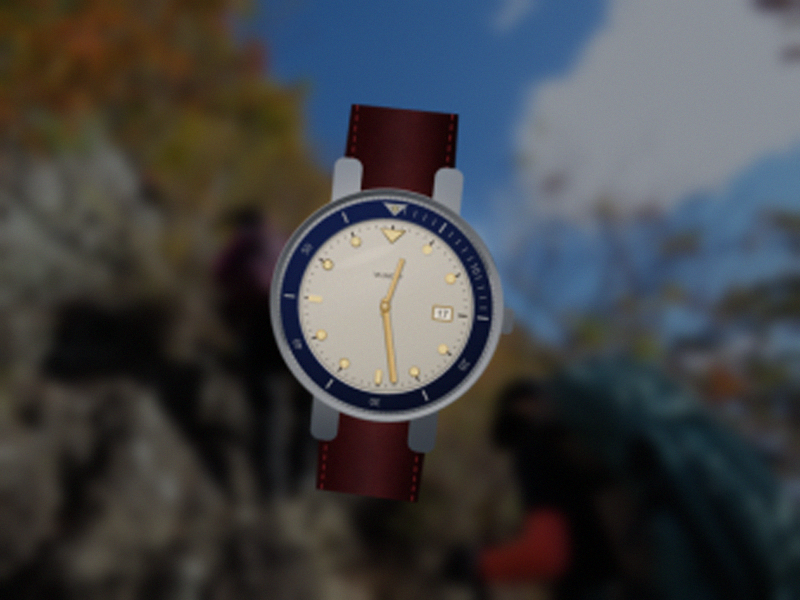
12:28
